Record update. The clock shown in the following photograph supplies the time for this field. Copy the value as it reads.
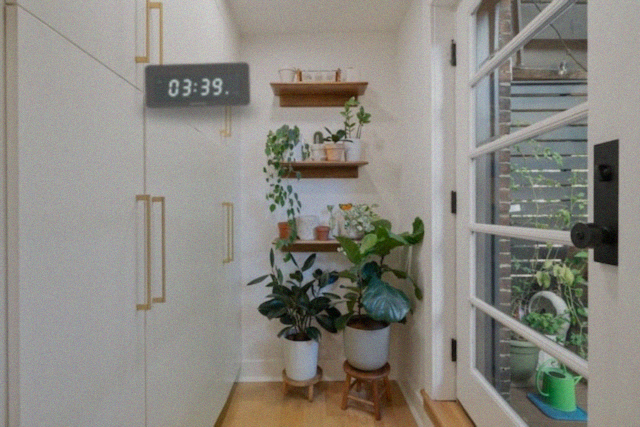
3:39
